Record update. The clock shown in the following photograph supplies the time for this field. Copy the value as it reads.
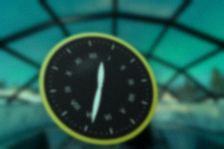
12:34
